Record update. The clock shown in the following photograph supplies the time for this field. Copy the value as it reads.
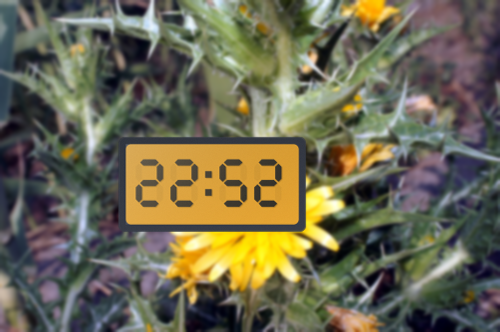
22:52
